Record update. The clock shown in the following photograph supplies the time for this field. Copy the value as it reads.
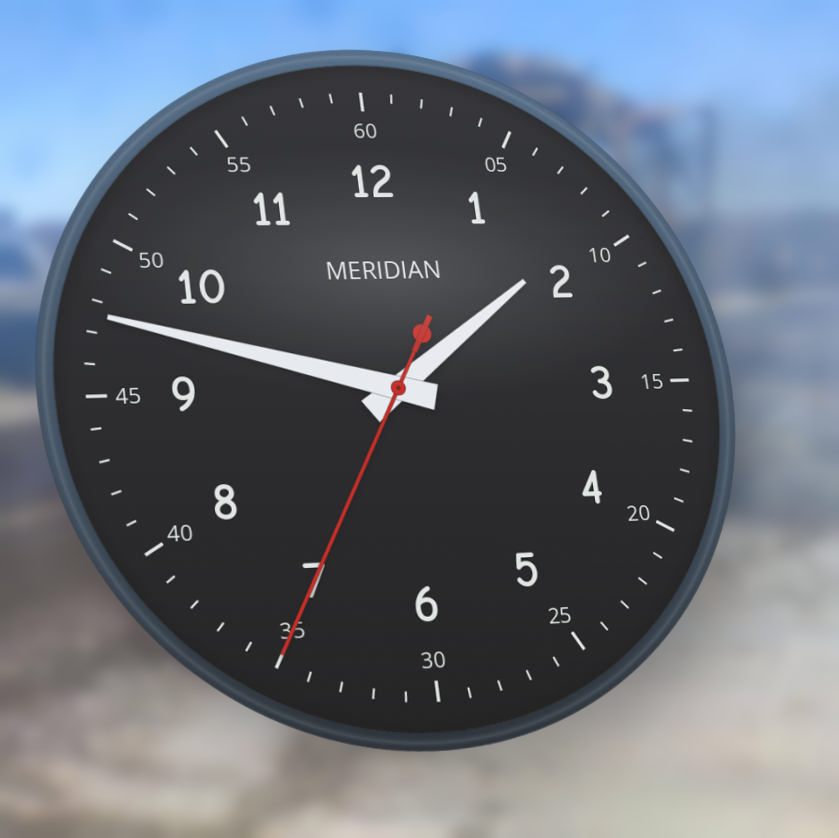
1:47:35
